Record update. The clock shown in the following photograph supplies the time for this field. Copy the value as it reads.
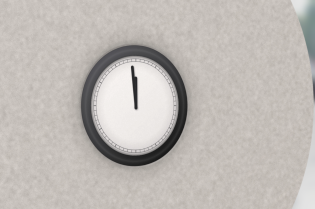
11:59
